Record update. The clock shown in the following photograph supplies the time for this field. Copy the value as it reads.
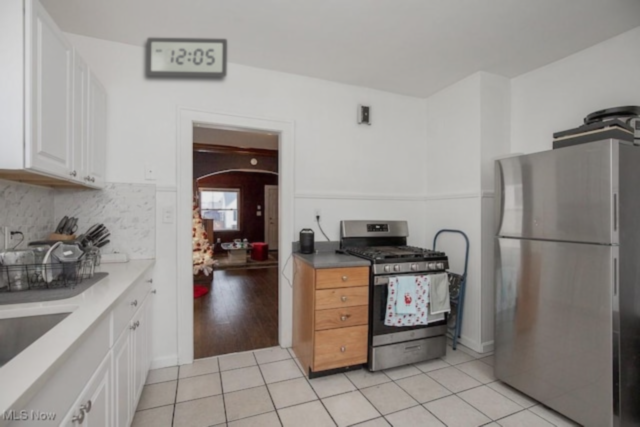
12:05
